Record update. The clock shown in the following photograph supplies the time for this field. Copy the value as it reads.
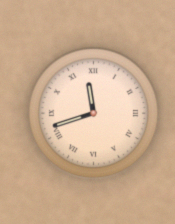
11:42
